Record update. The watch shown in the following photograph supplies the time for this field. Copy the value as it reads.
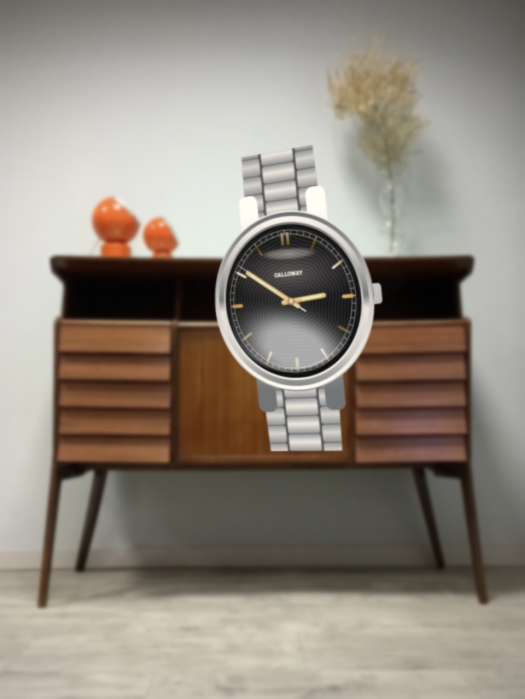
2:50:51
